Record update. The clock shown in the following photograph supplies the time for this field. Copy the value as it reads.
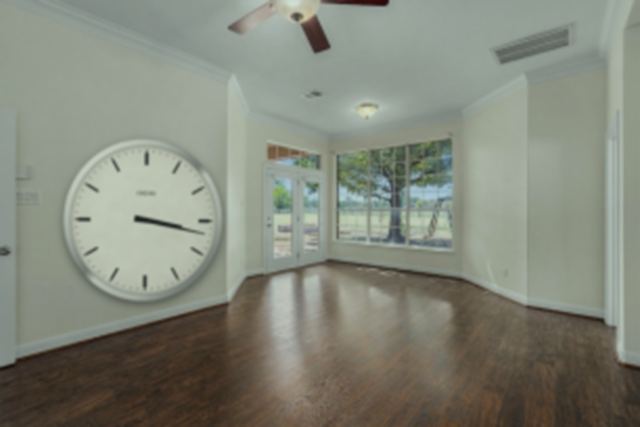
3:17
